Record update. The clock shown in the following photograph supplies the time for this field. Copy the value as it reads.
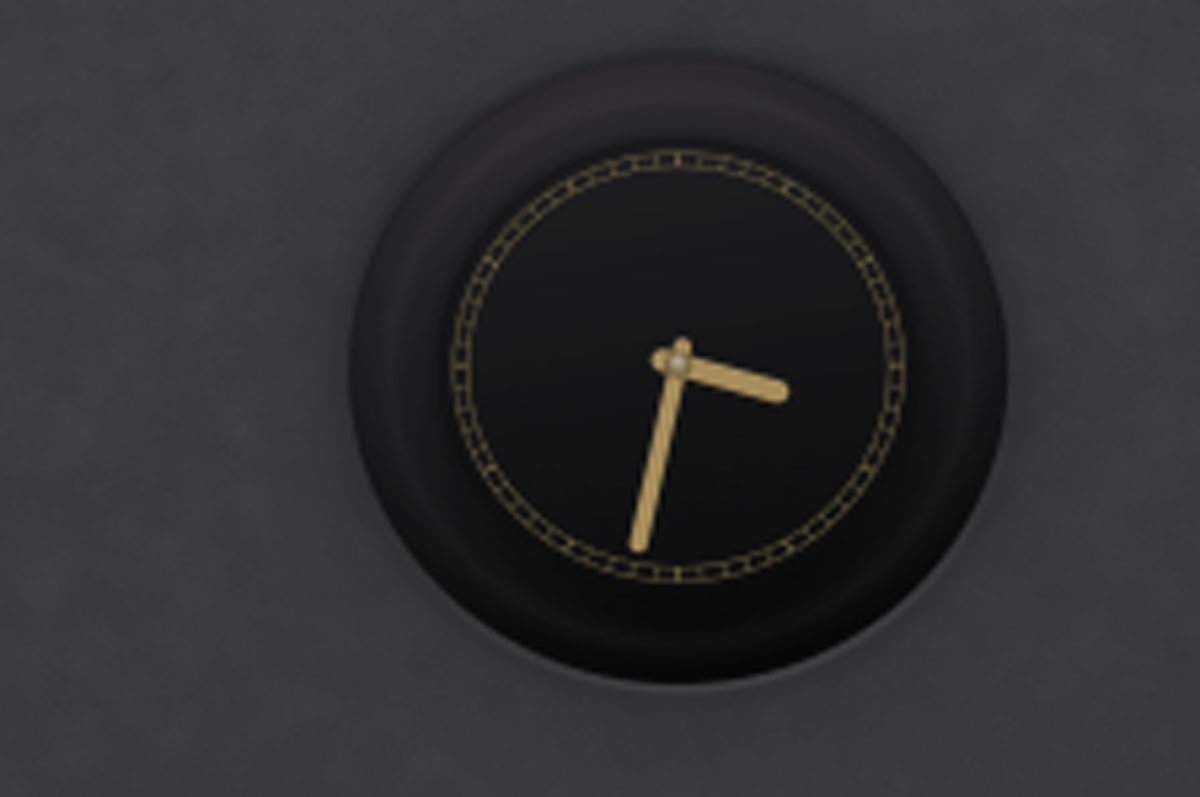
3:32
